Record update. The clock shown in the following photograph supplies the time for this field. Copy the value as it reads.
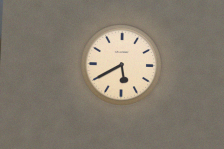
5:40
